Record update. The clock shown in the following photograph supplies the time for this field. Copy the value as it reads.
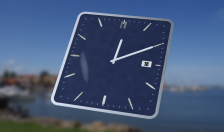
12:10
